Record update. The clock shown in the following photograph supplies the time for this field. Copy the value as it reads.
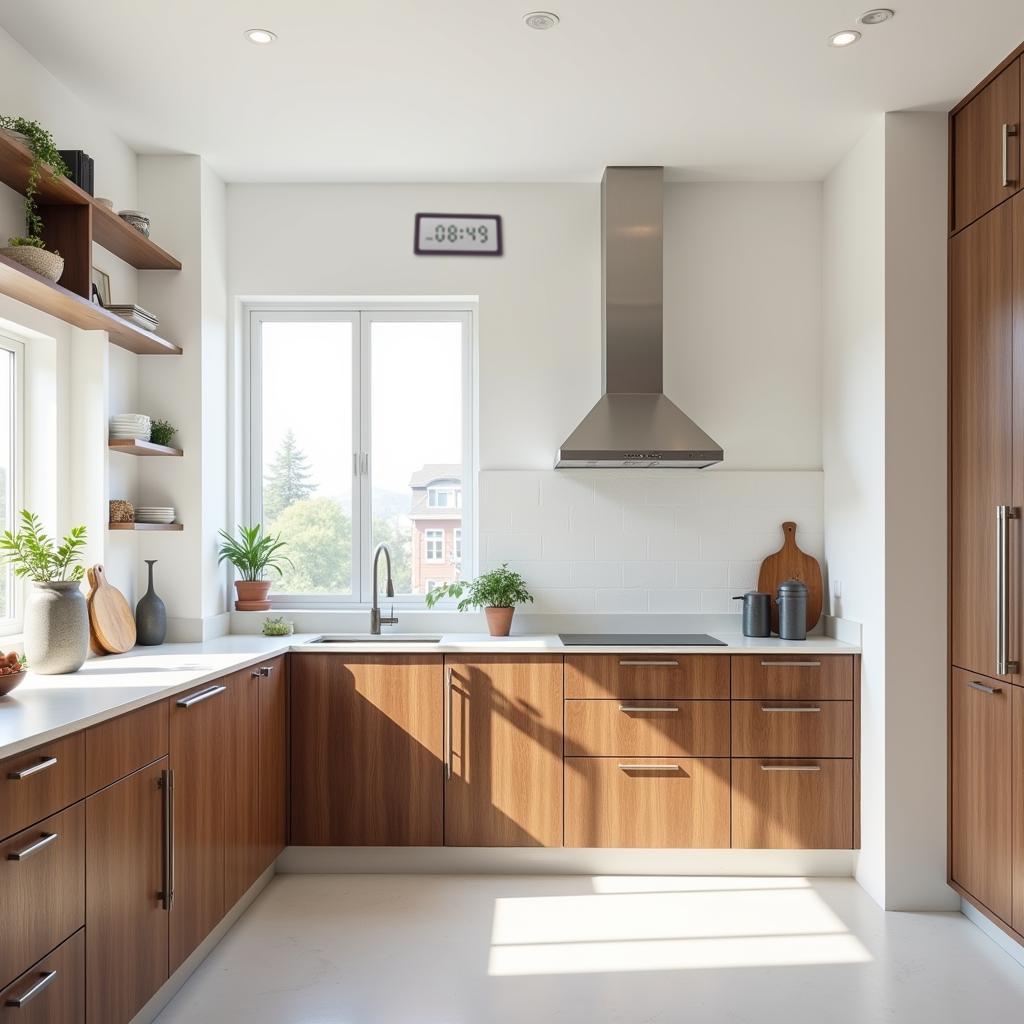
8:49
